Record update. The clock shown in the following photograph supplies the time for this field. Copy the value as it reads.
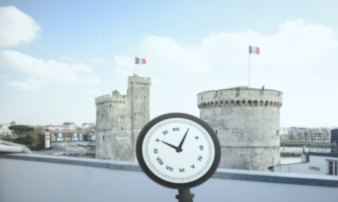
10:05
